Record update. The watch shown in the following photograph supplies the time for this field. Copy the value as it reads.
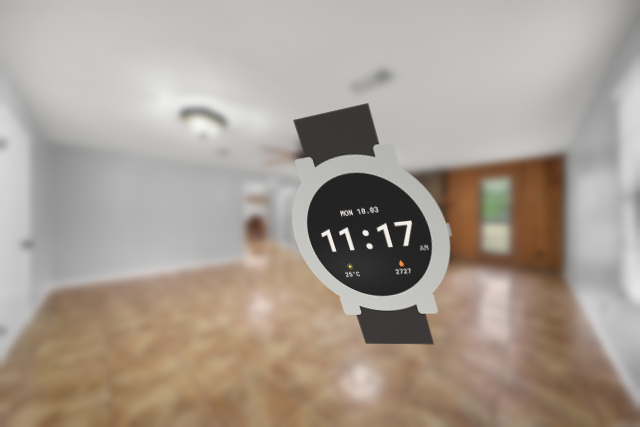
11:17
